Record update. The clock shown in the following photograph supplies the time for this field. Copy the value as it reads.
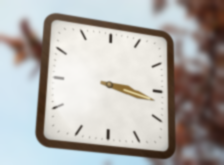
3:17
